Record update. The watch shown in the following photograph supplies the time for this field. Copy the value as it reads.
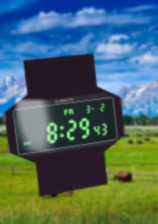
8:29:43
